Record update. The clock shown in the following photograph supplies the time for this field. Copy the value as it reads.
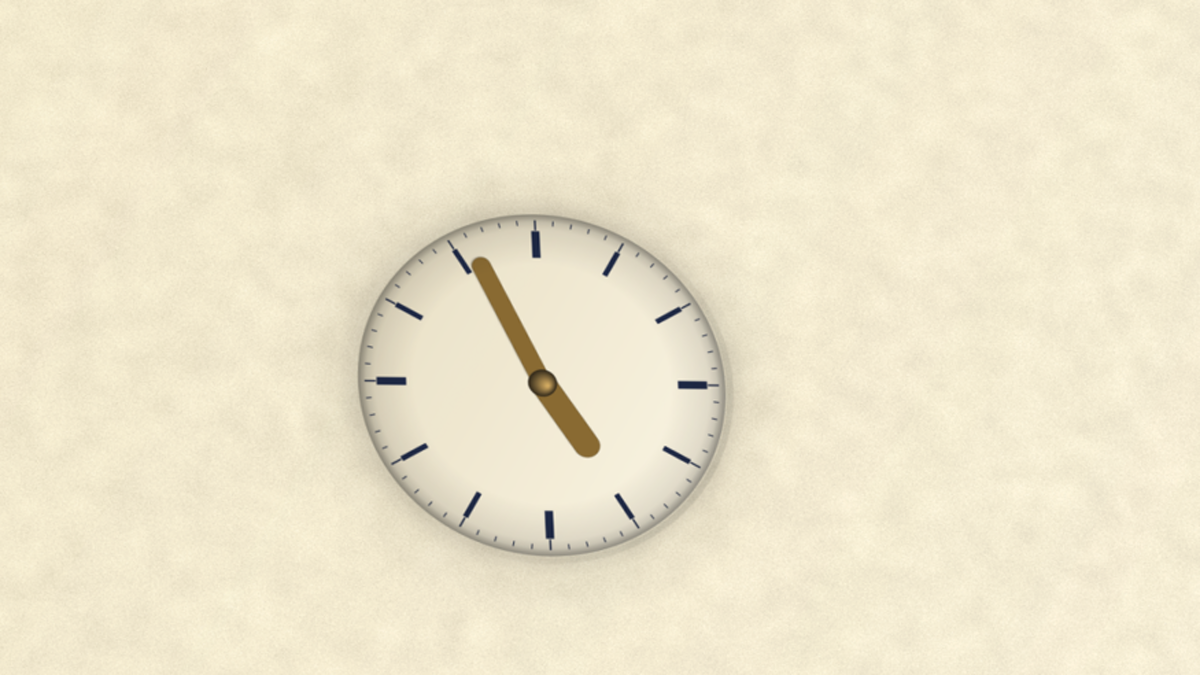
4:56
